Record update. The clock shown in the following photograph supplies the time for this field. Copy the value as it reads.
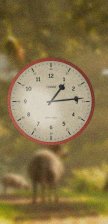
1:14
